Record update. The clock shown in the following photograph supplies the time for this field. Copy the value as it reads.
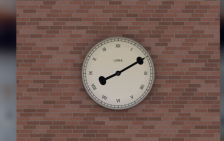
8:10
